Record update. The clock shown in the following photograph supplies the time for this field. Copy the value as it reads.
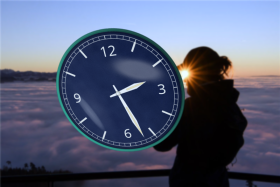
2:27
